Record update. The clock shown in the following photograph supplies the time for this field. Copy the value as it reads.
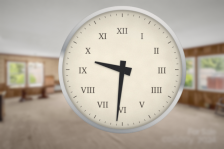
9:31
